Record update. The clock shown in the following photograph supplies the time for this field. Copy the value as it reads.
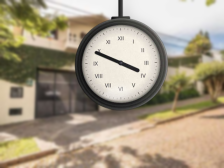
3:49
